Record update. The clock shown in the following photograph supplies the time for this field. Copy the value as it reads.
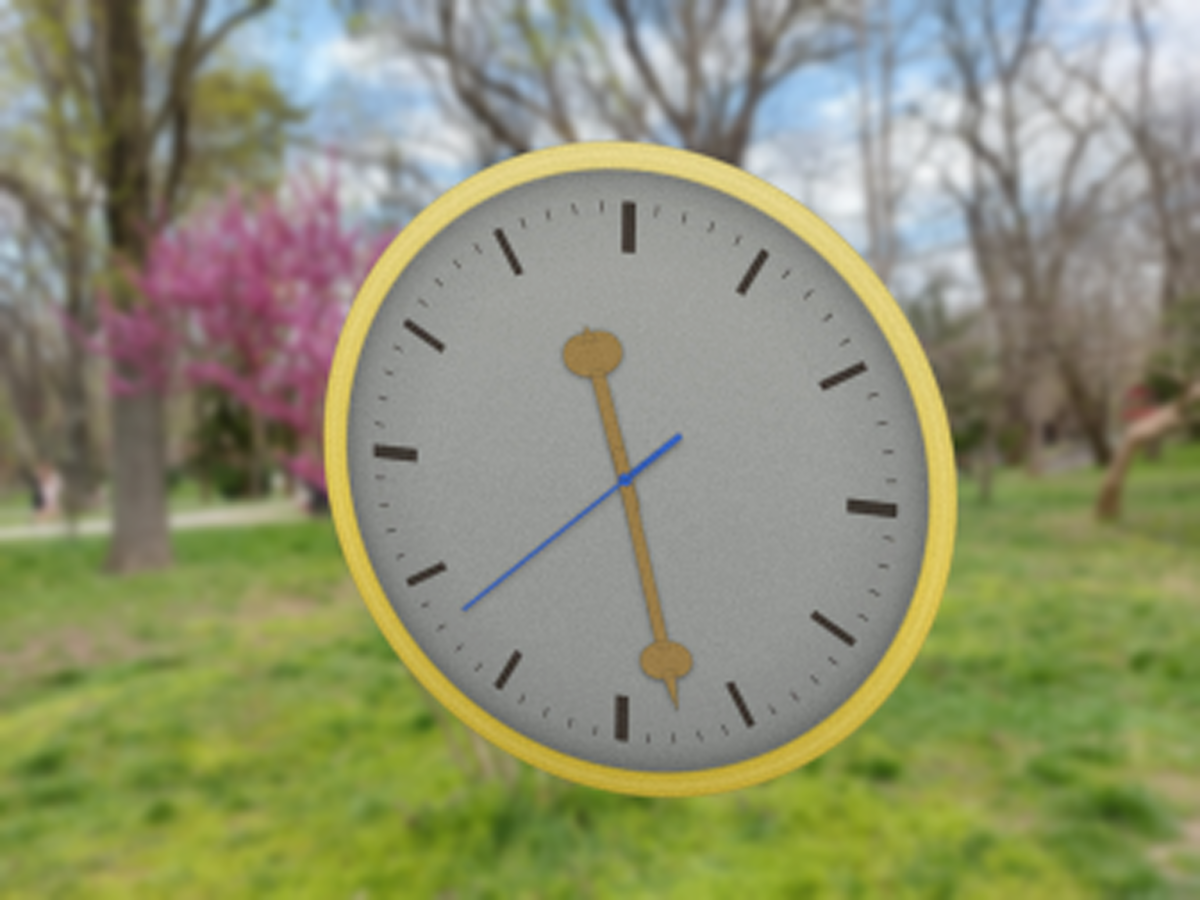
11:27:38
